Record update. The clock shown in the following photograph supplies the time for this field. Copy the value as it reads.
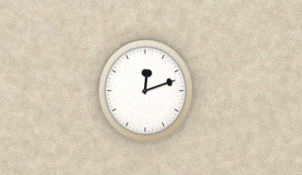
12:12
